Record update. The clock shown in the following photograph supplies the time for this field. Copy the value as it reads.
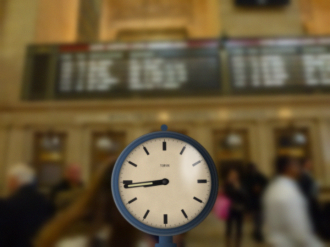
8:44
